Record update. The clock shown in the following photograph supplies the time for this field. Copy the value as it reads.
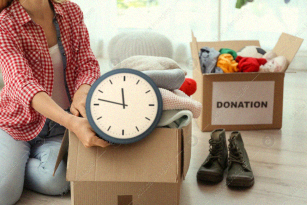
11:47
